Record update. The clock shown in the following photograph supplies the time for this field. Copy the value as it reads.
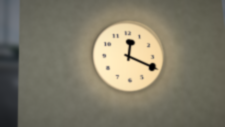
12:19
